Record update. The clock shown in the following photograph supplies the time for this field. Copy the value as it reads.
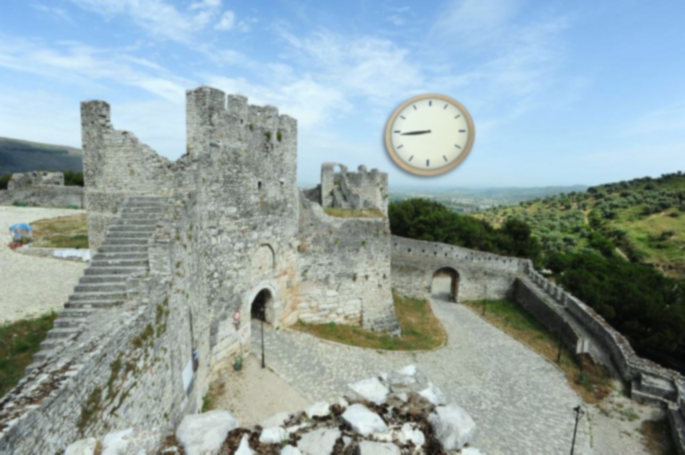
8:44
